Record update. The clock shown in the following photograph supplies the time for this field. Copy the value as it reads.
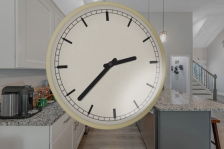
2:38
